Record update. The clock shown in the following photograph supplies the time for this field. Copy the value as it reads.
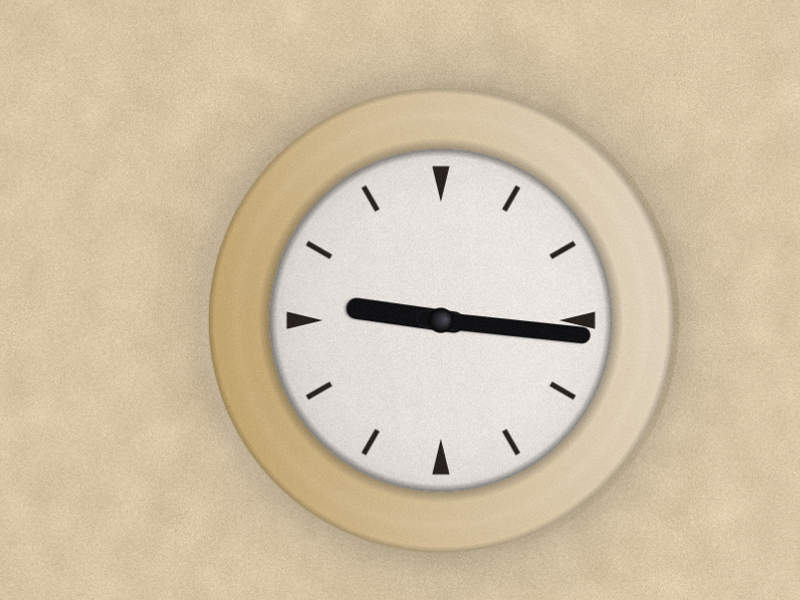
9:16
